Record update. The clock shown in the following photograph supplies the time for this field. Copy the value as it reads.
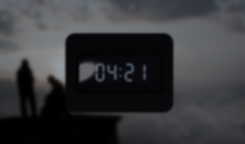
4:21
